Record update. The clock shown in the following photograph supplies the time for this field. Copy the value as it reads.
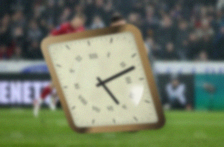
5:12
